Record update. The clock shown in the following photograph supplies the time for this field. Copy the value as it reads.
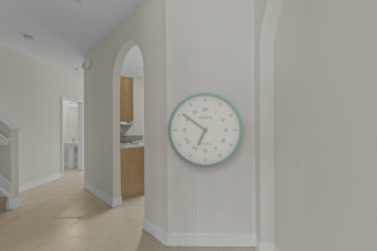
6:51
